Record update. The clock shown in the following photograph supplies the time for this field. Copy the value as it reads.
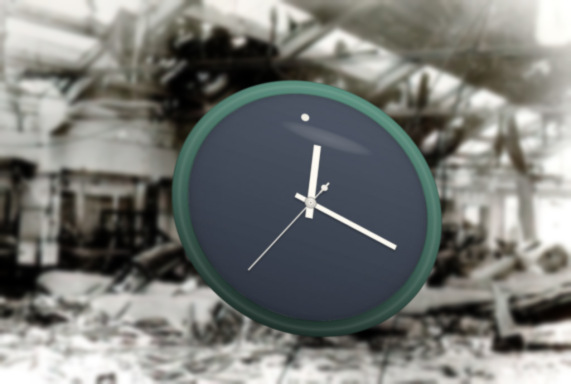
12:19:37
